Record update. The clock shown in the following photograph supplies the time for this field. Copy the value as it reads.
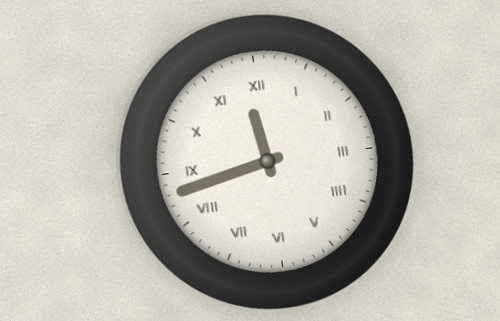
11:43
